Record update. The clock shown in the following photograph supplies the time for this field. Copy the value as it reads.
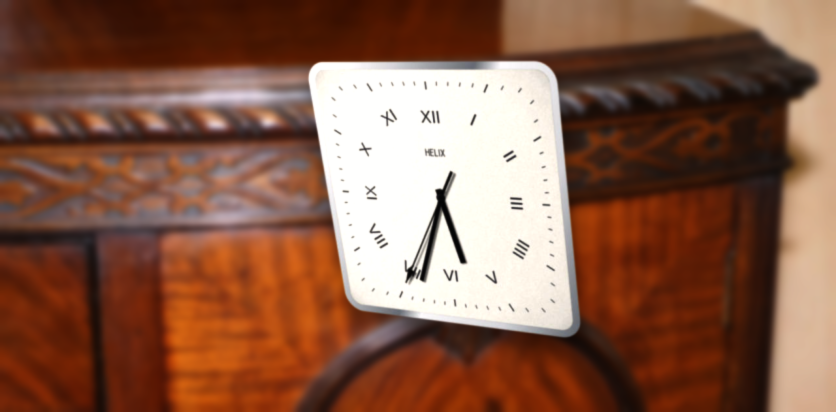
5:33:35
